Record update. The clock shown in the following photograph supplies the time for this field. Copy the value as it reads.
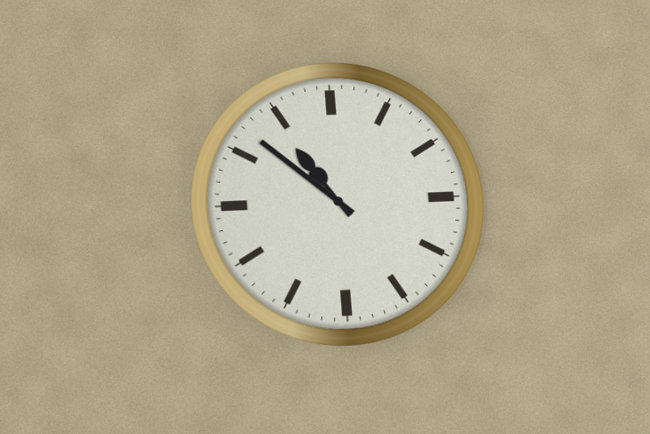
10:52
